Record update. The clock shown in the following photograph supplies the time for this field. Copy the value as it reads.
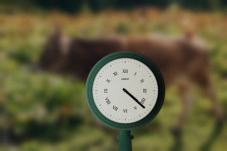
4:22
